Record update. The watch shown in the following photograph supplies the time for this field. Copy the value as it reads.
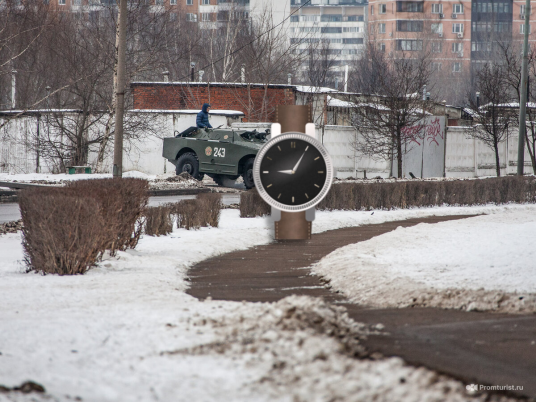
9:05
